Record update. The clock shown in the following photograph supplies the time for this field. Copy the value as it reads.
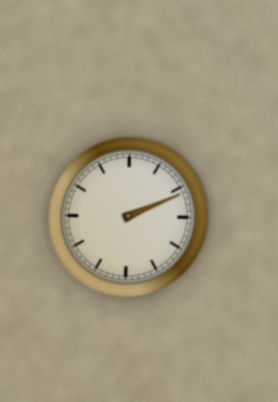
2:11
